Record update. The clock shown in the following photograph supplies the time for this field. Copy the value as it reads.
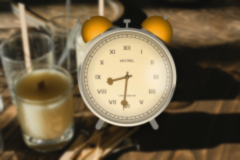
8:31
